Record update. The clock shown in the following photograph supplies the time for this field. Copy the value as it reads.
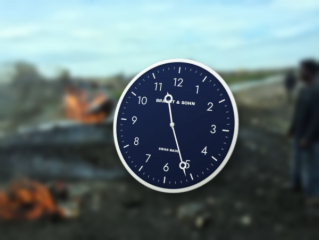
11:26
